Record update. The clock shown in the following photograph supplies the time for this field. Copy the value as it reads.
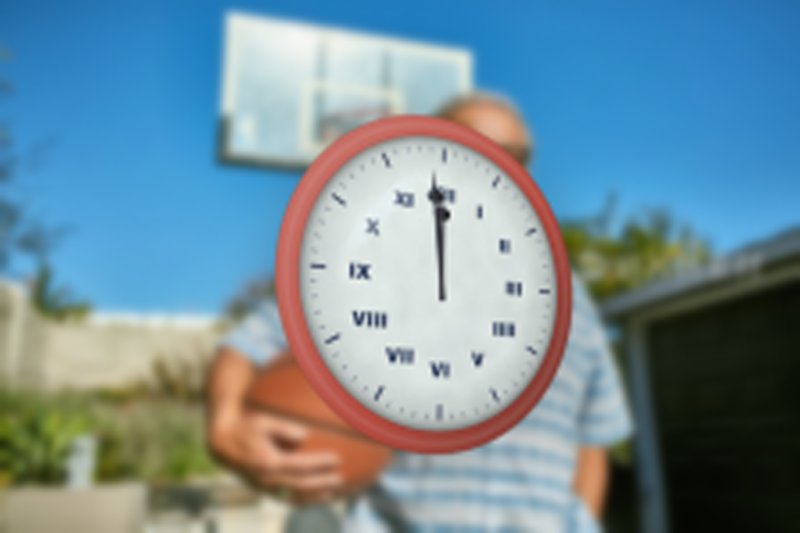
11:59
